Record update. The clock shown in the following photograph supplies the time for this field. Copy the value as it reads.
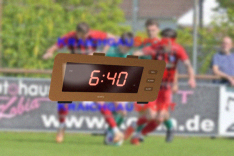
6:40
